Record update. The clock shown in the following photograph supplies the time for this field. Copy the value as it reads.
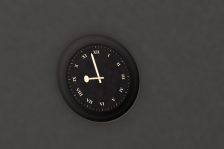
8:58
